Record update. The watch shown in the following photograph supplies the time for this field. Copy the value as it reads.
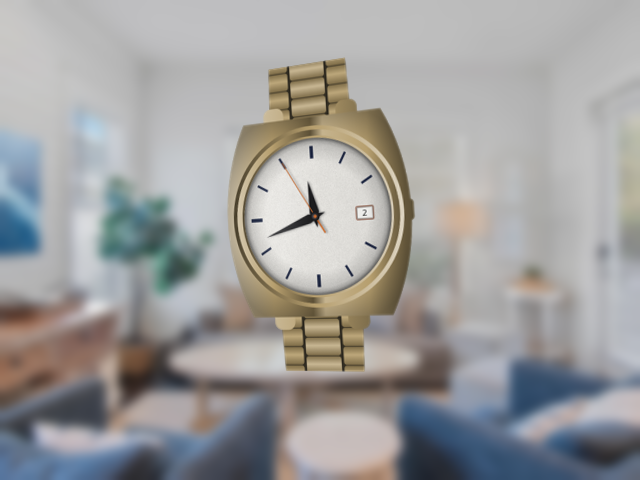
11:41:55
